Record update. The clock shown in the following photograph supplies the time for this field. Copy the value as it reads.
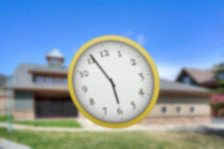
5:56
